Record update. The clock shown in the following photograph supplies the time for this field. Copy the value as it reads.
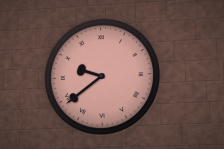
9:39
